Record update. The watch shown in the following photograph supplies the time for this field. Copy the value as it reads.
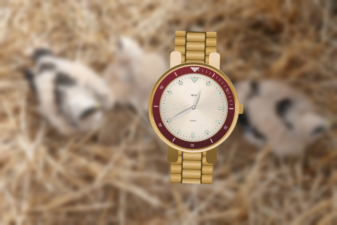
12:40
